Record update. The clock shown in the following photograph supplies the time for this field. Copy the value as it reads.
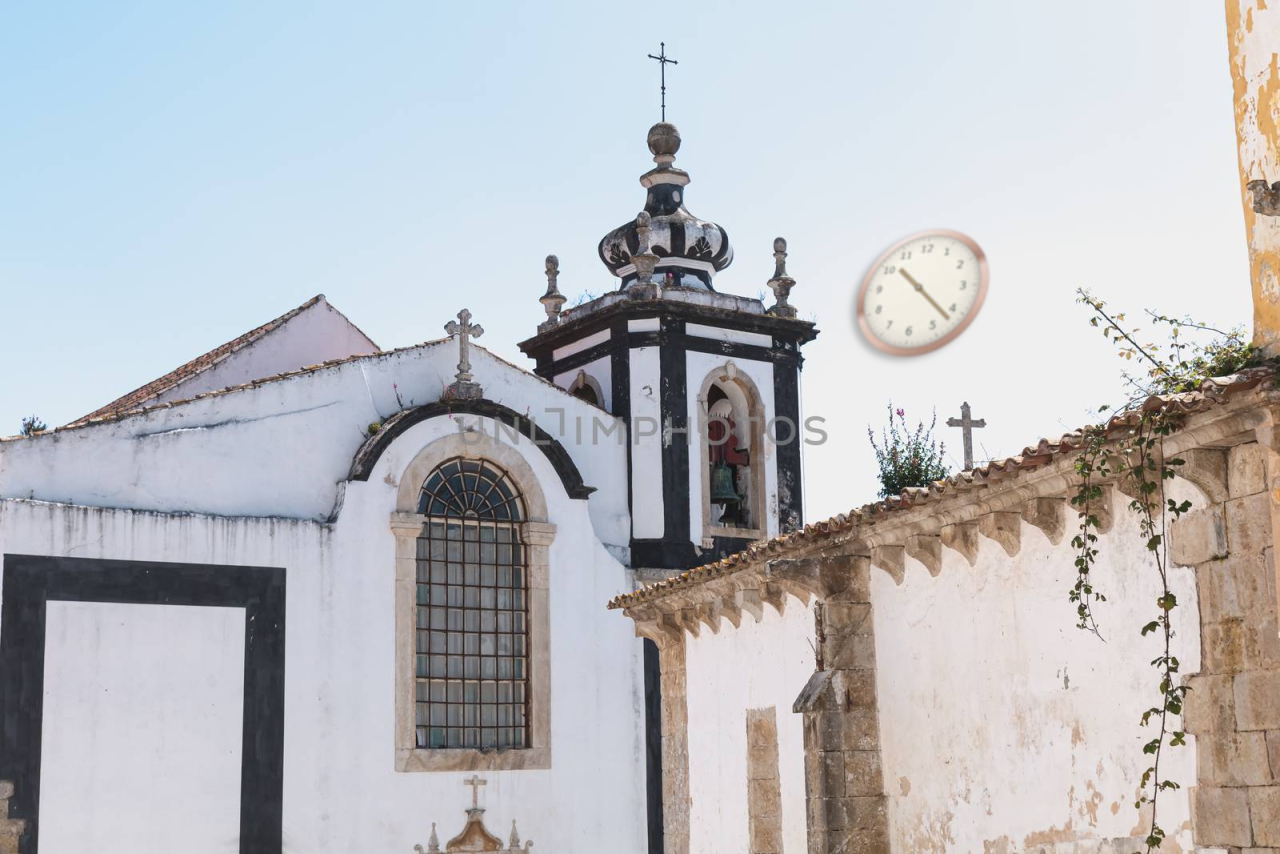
10:22
